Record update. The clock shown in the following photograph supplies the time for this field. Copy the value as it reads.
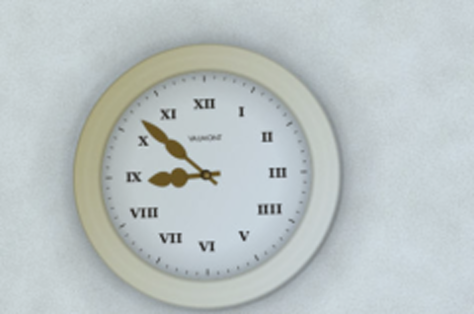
8:52
